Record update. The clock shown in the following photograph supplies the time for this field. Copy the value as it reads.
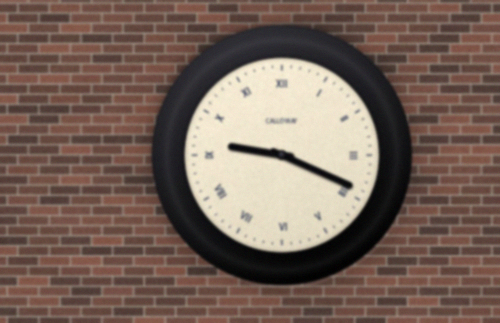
9:19
